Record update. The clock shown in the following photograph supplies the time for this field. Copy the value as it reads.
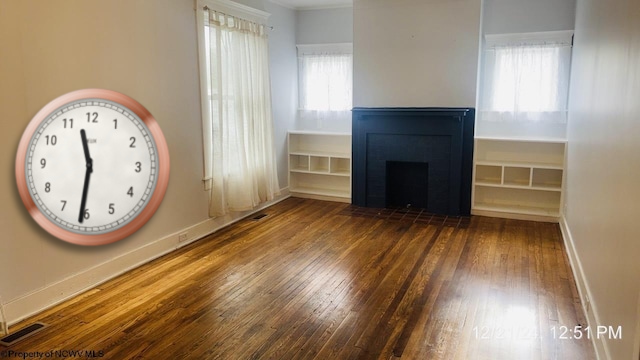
11:31
